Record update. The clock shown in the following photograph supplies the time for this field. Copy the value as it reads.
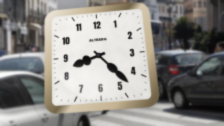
8:23
